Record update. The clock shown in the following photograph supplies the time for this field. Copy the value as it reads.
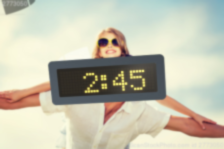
2:45
